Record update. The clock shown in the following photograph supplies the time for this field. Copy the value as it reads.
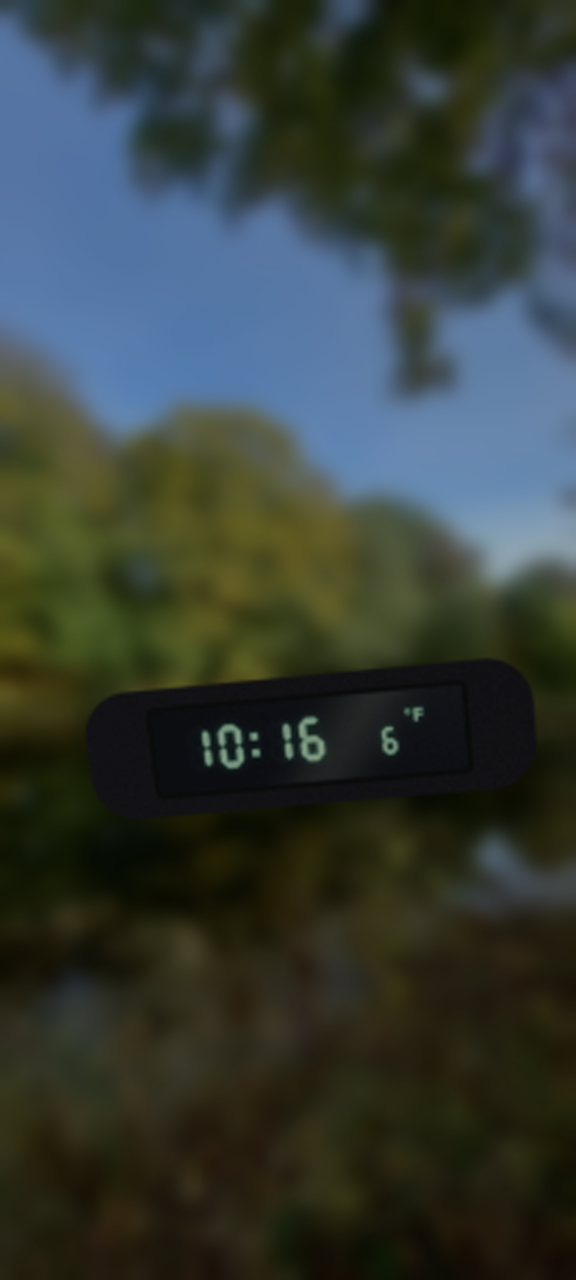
10:16
